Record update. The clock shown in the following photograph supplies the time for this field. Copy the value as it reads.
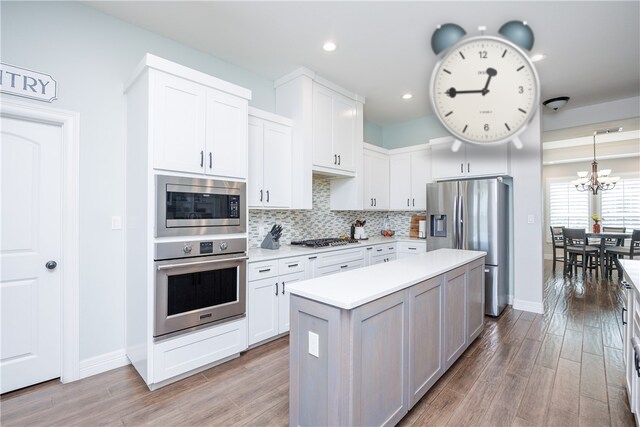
12:45
